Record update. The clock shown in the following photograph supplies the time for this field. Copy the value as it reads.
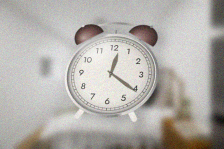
12:21
